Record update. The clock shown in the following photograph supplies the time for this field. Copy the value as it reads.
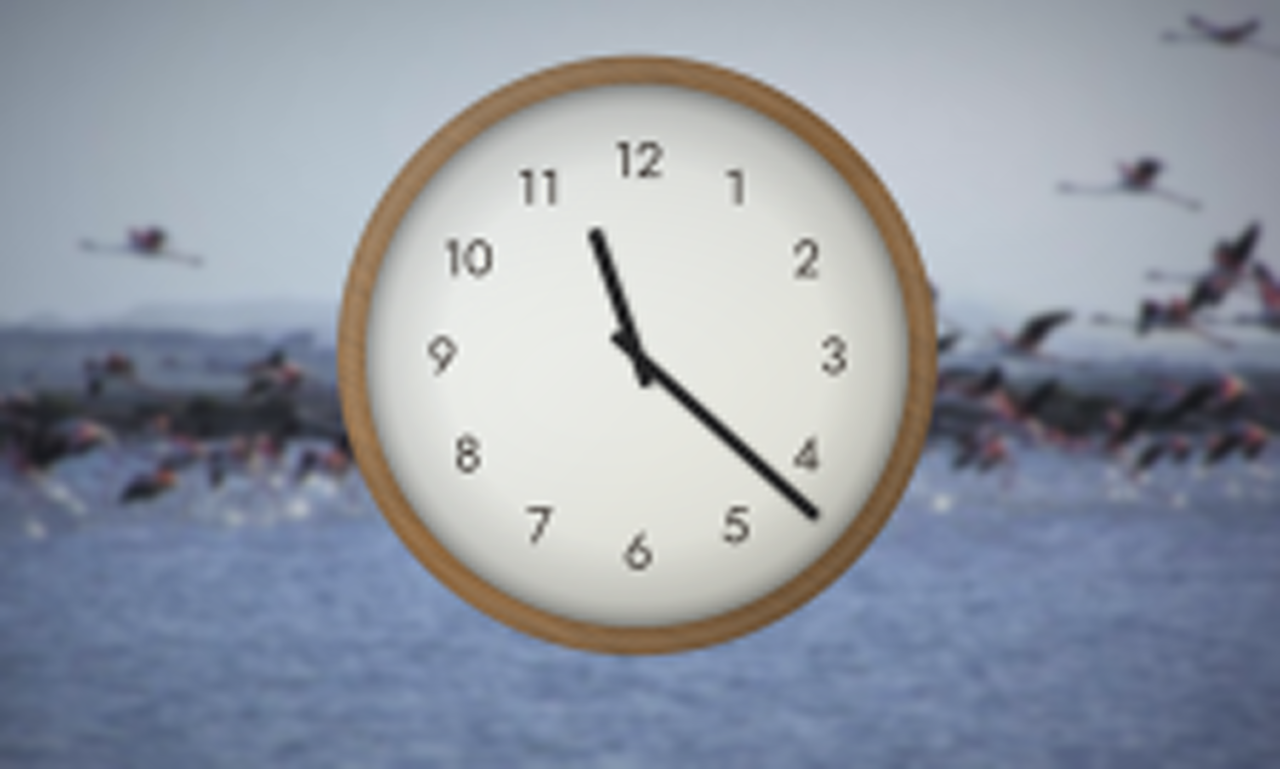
11:22
